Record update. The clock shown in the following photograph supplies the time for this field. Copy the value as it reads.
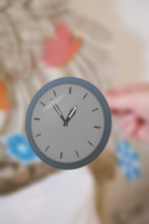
12:53
